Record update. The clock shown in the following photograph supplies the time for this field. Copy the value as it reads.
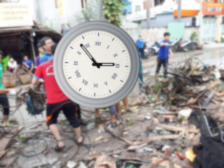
2:53
